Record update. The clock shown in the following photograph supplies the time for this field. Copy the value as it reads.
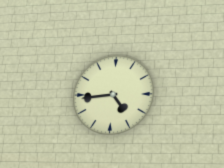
4:44
